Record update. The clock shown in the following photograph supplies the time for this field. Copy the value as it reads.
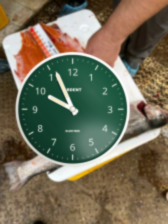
9:56
